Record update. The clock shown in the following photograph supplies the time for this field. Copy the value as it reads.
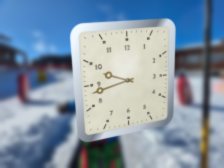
9:43
